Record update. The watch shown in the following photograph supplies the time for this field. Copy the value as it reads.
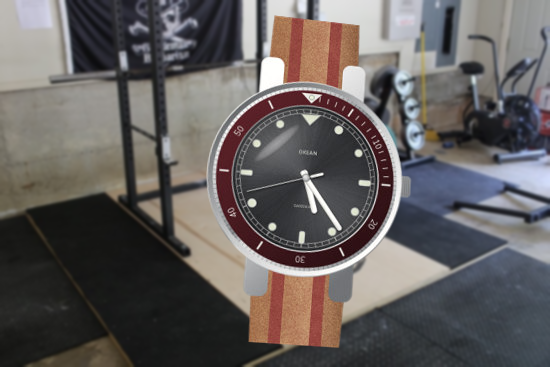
5:23:42
